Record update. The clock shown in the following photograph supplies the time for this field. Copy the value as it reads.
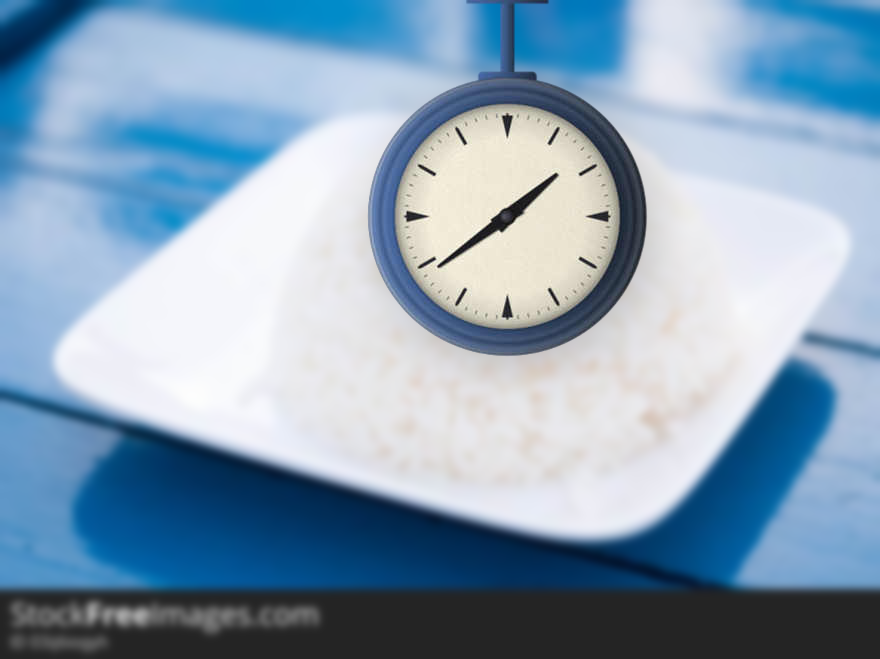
1:39
